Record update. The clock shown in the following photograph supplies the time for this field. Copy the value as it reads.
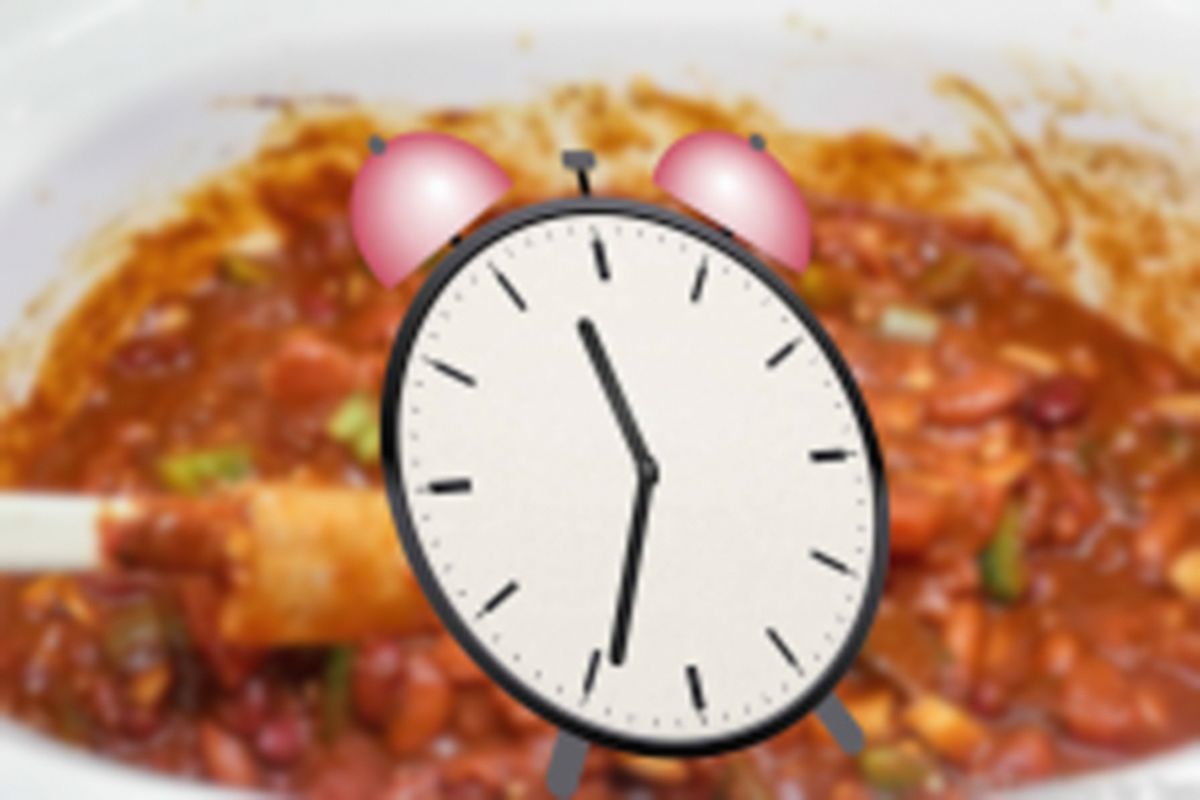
11:34
